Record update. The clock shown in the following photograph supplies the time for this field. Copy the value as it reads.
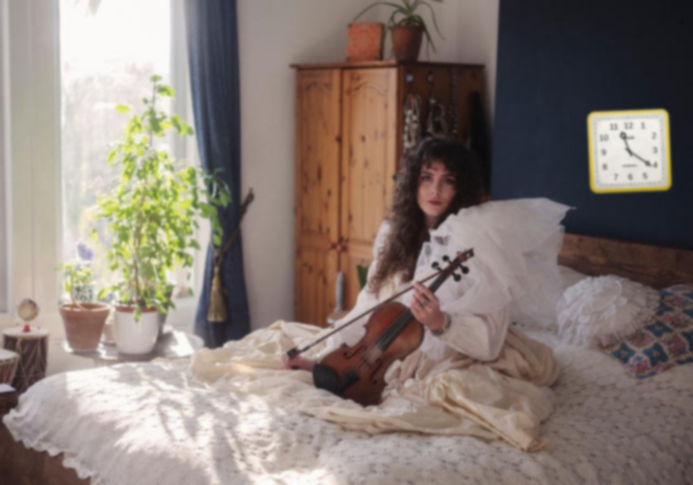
11:21
